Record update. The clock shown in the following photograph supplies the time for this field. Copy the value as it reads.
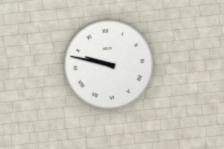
9:48
